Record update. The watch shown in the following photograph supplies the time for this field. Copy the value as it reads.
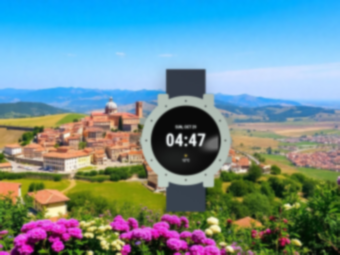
4:47
